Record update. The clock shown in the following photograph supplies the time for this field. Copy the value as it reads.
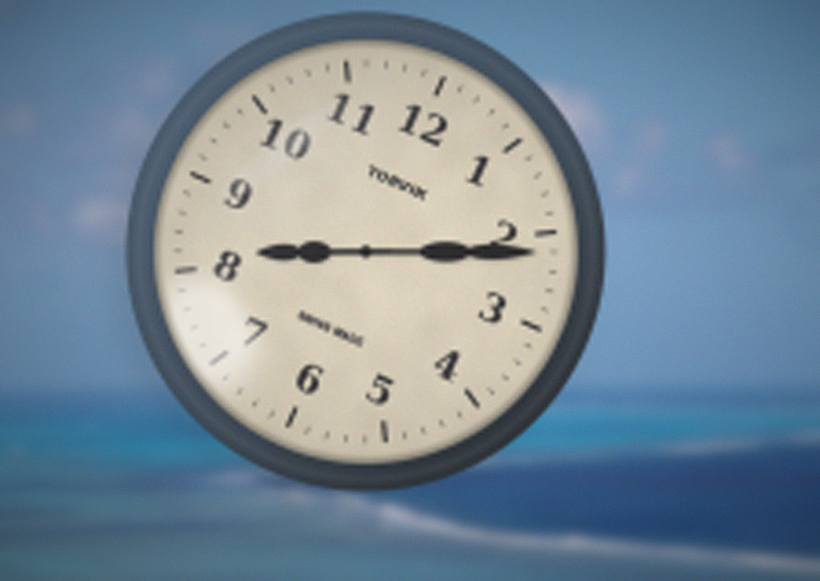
8:11
